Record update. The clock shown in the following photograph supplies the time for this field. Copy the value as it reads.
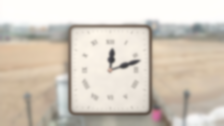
12:12
